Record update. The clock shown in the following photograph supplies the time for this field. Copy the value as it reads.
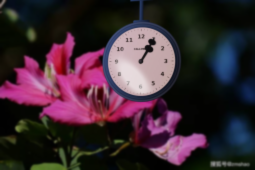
1:05
